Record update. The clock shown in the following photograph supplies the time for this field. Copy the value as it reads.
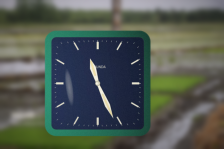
11:26
